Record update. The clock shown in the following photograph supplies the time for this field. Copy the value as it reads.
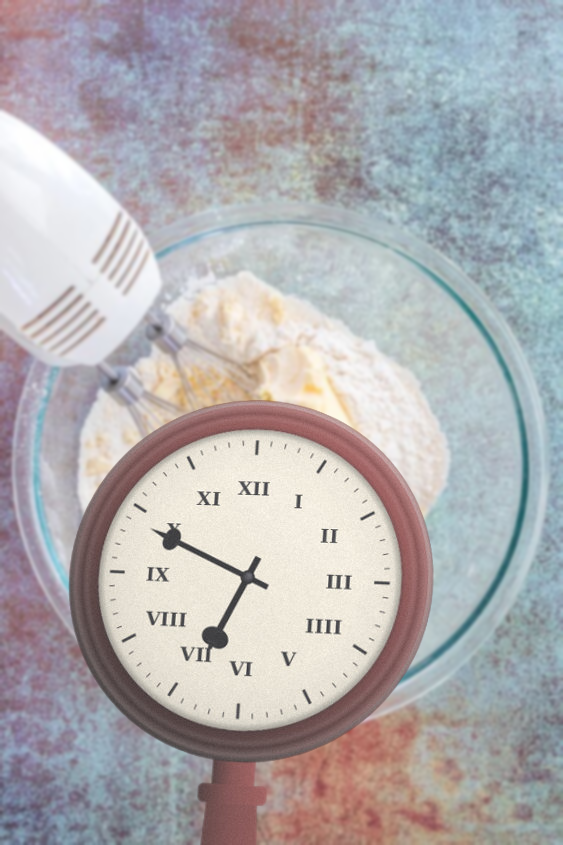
6:49
